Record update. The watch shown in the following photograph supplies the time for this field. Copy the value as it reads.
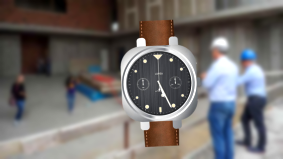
5:26
